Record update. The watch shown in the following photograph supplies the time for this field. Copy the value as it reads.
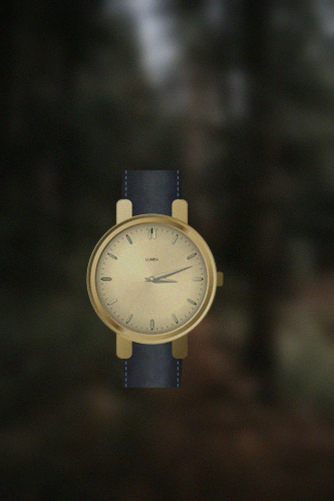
3:12
